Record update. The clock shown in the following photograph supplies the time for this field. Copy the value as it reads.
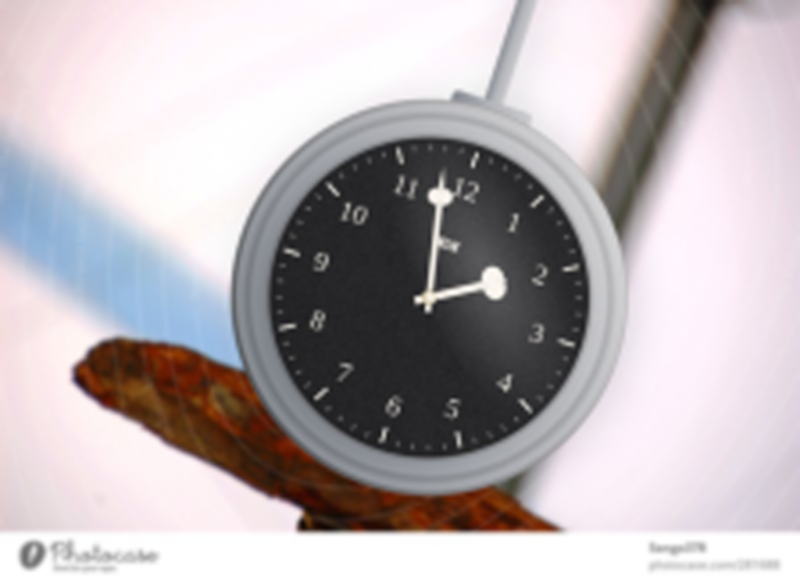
1:58
